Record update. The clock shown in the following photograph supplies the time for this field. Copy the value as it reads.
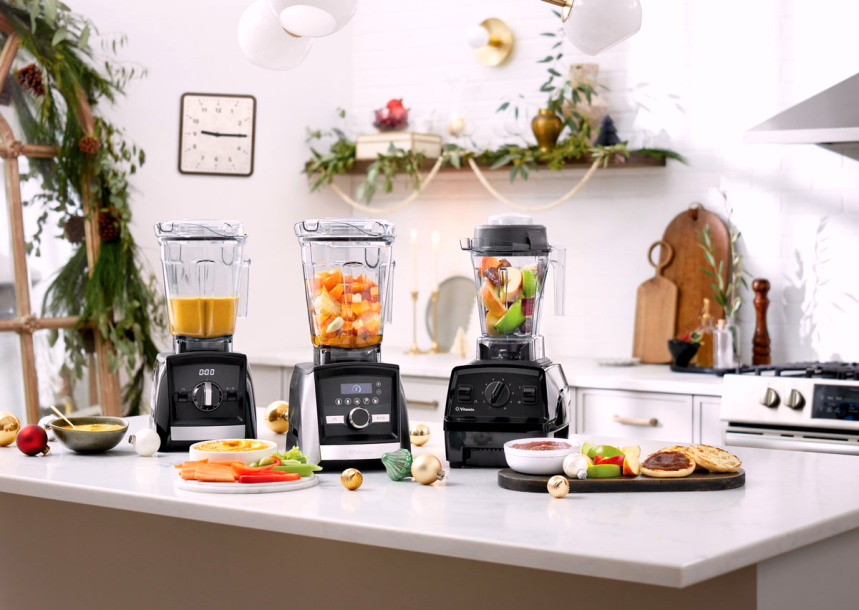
9:15
